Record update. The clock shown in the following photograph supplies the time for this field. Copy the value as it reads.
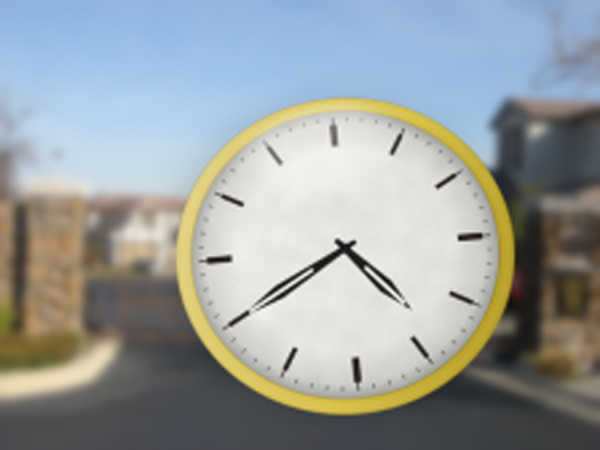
4:40
